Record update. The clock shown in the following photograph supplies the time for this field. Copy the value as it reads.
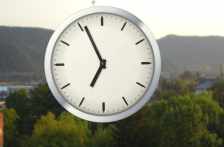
6:56
